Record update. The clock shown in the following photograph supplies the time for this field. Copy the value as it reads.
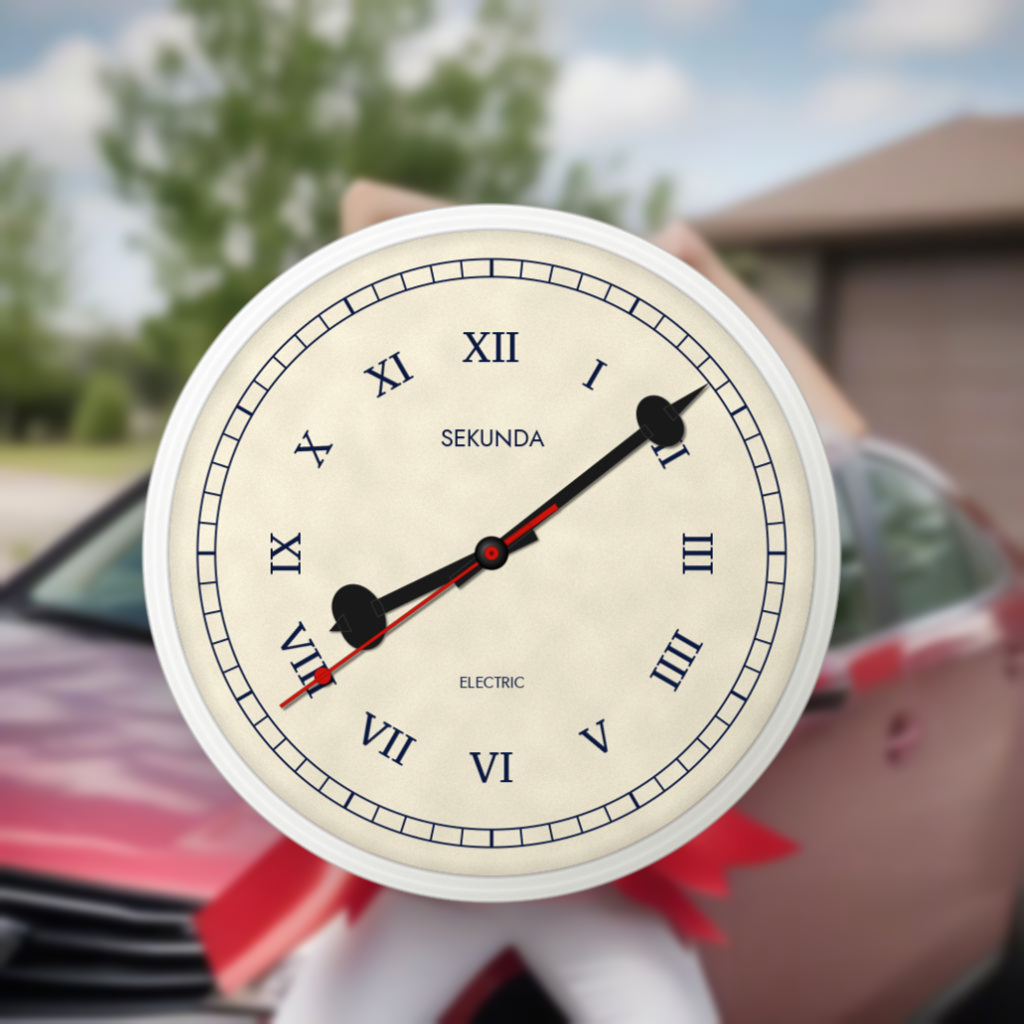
8:08:39
